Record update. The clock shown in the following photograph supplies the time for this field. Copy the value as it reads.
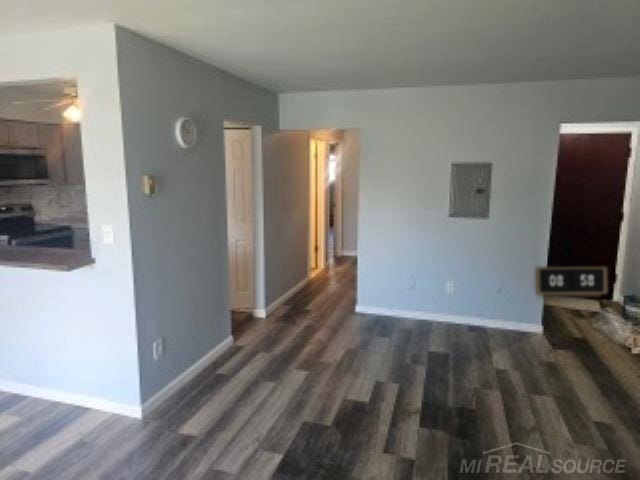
8:58
